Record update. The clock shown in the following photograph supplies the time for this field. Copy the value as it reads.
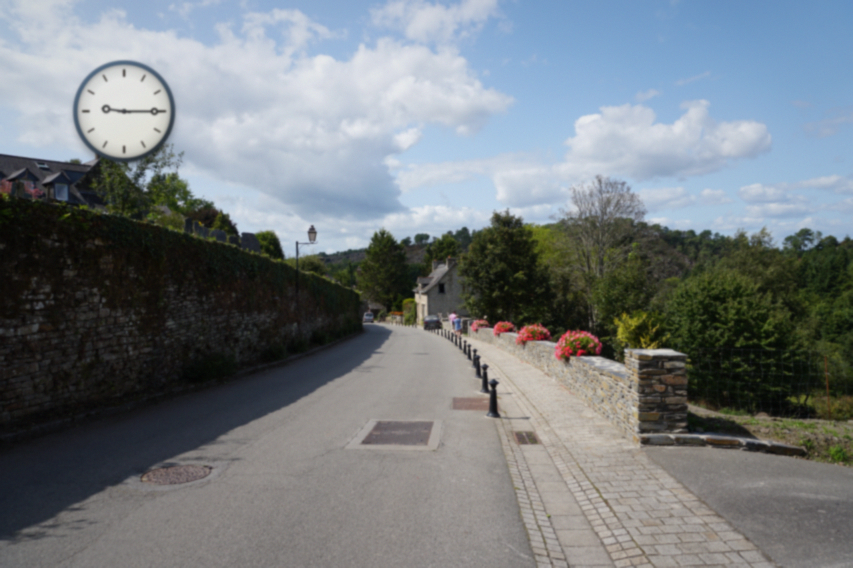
9:15
